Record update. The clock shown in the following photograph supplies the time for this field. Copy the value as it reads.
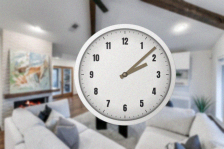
2:08
